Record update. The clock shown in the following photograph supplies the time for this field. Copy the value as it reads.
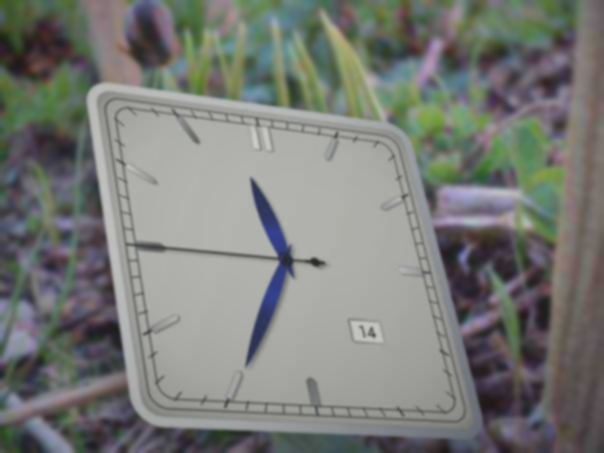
11:34:45
